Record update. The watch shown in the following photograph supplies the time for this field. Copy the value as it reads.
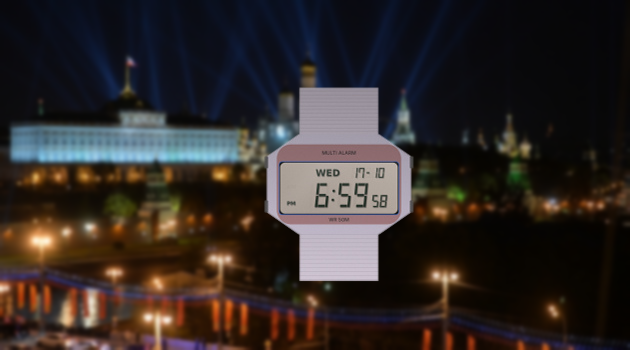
6:59:58
